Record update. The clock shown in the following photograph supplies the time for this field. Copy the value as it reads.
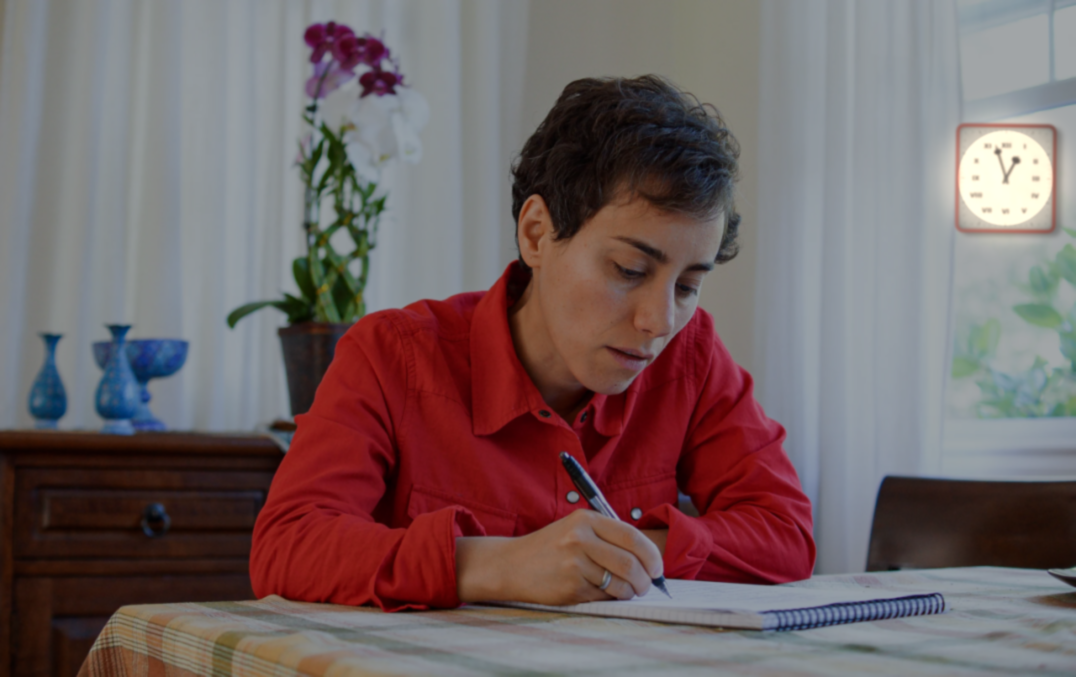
12:57
